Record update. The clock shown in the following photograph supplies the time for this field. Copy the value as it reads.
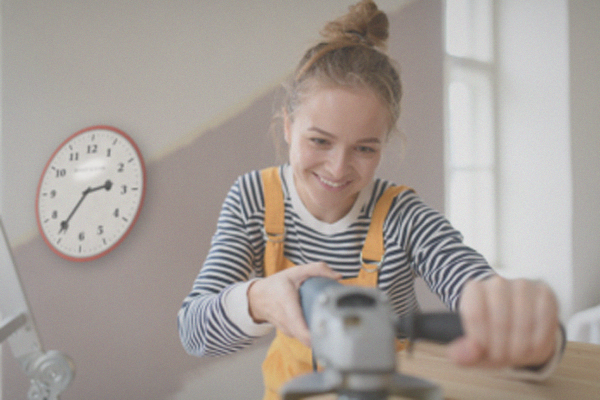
2:36
